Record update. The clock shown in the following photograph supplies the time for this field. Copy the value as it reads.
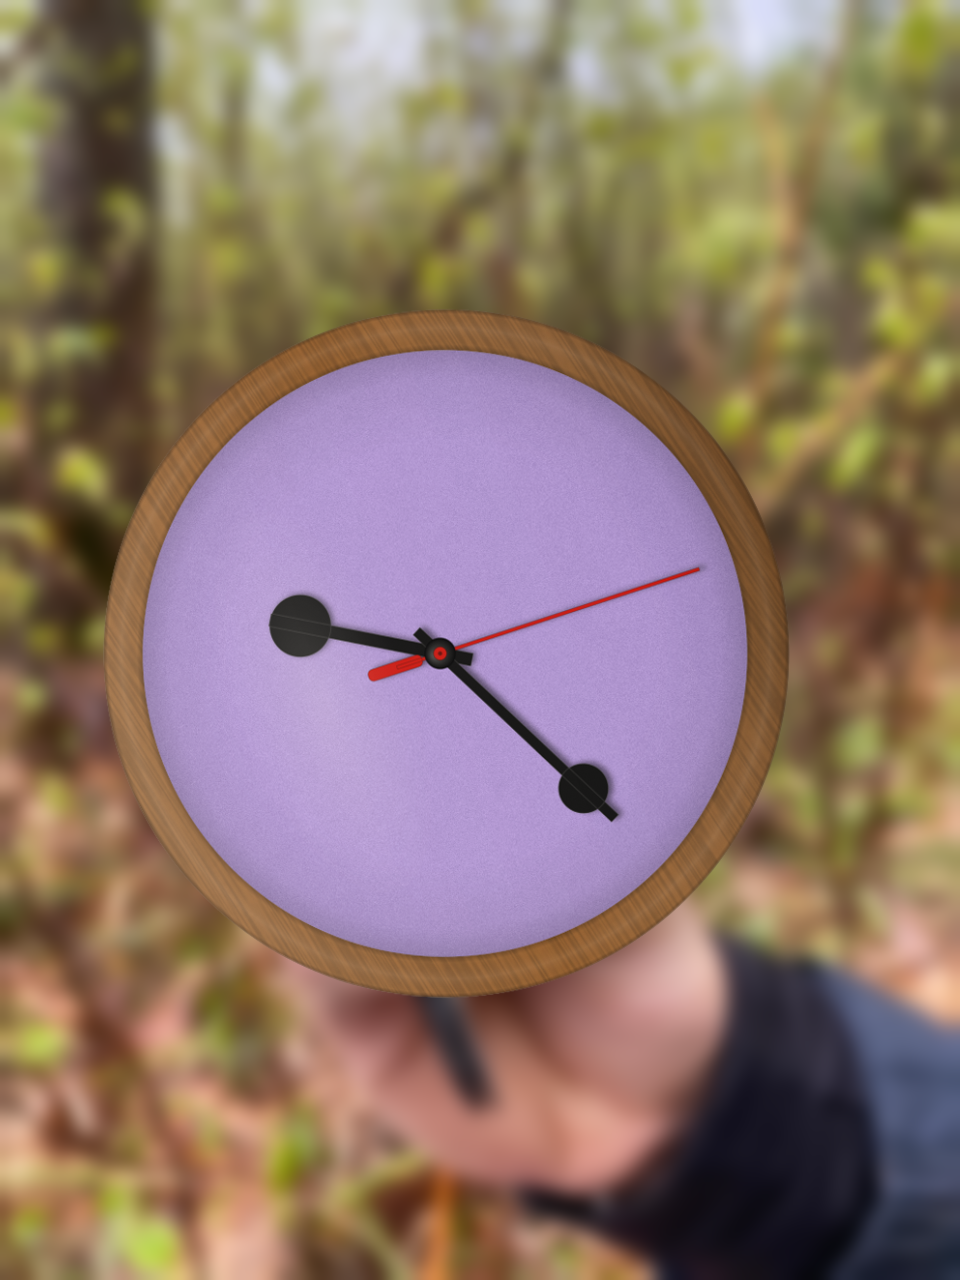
9:22:12
